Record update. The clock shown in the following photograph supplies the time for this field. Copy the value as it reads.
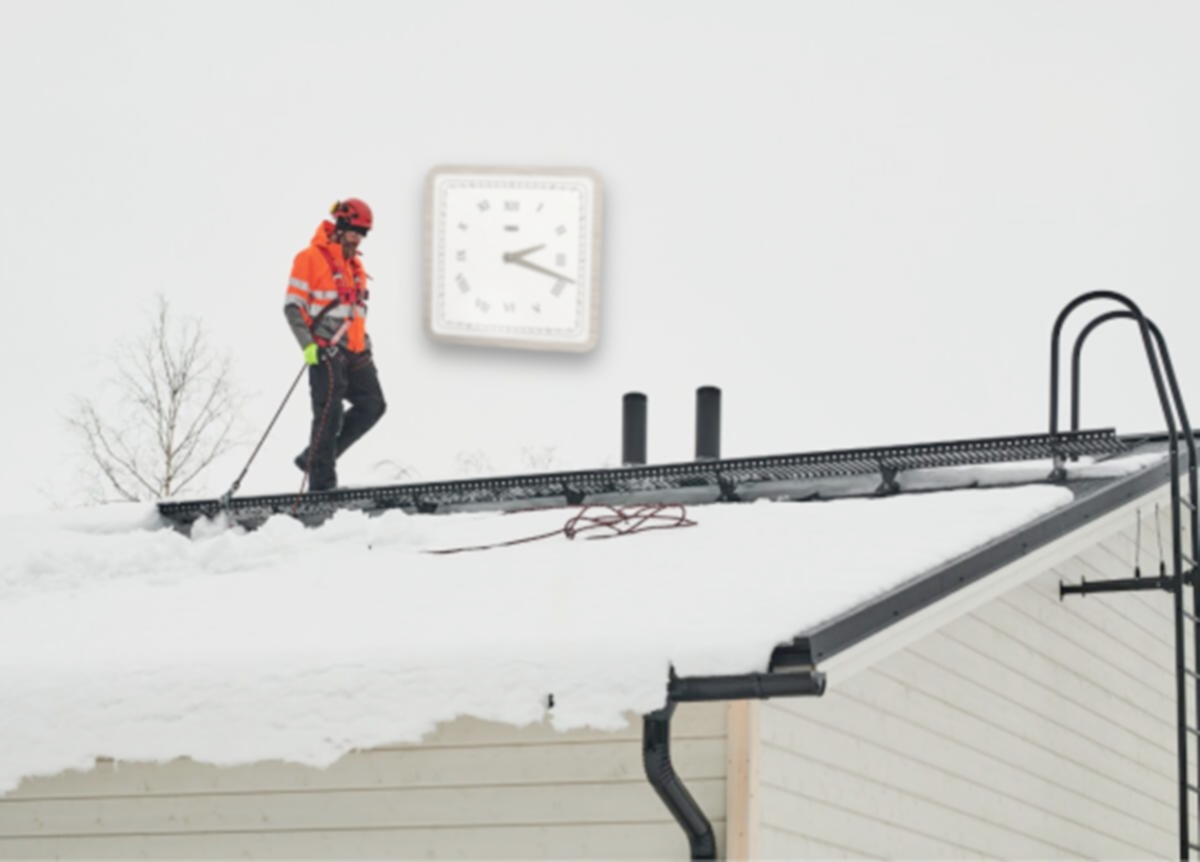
2:18
